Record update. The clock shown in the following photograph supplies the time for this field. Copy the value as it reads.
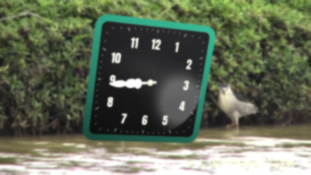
8:44
